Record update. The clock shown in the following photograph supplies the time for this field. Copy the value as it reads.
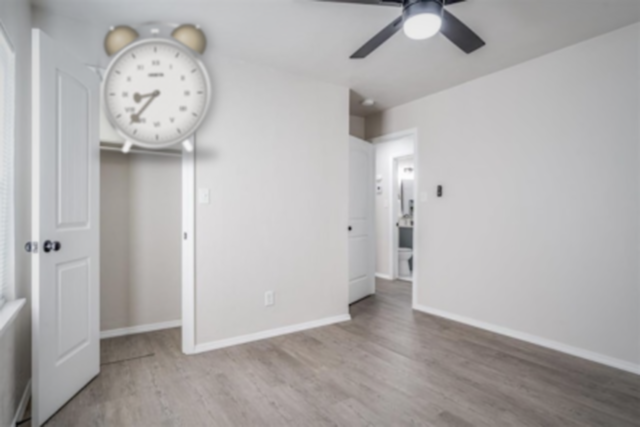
8:37
